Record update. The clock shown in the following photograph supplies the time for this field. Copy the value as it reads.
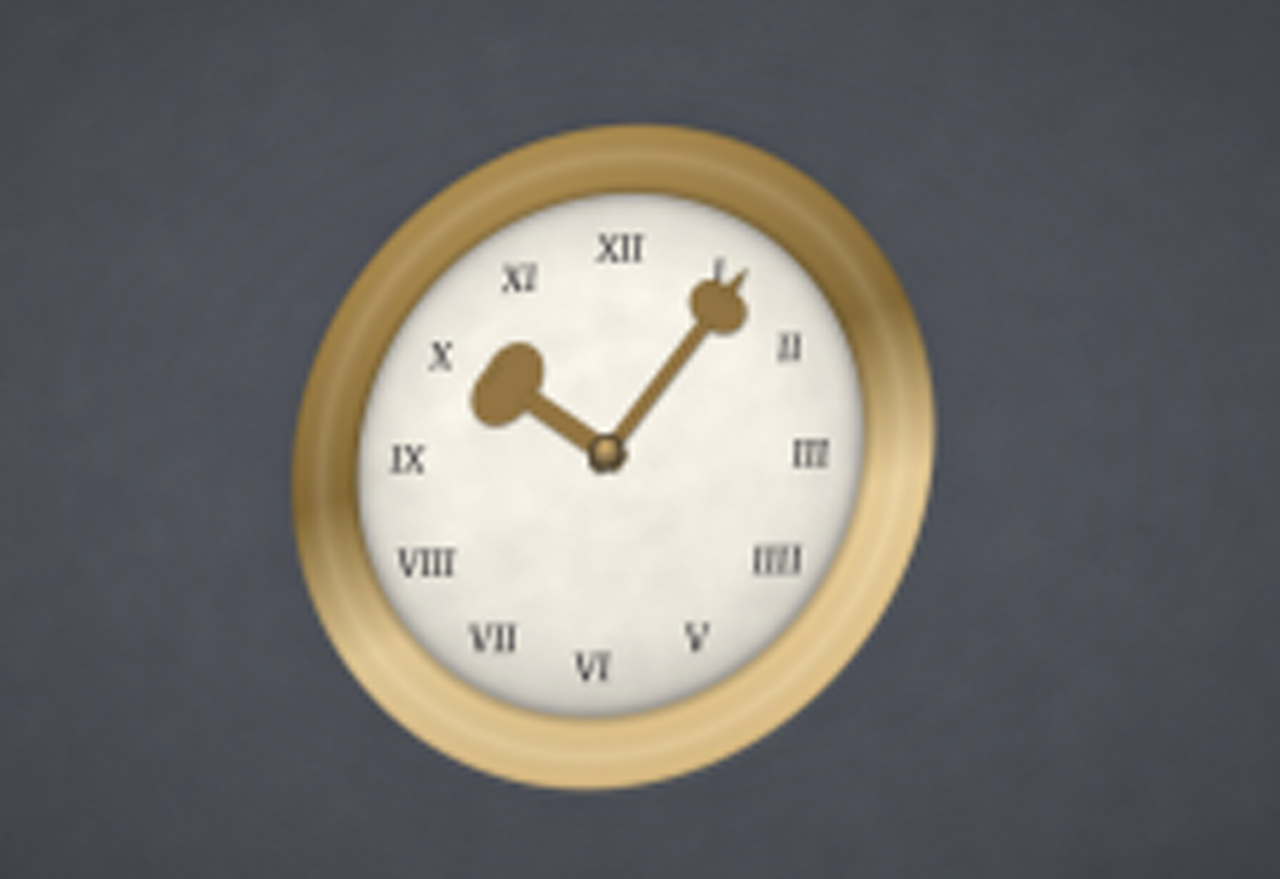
10:06
